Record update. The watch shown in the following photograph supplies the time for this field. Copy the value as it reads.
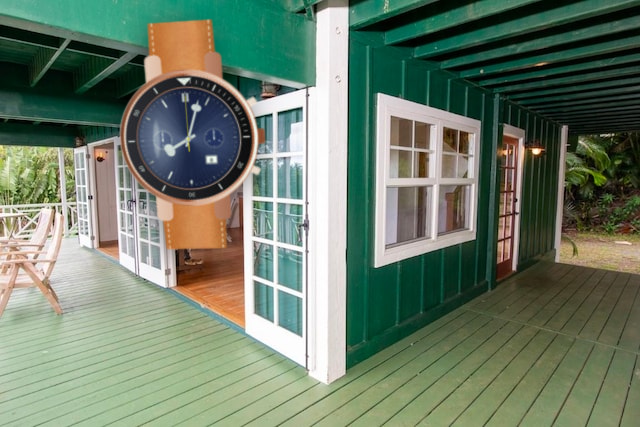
8:03
